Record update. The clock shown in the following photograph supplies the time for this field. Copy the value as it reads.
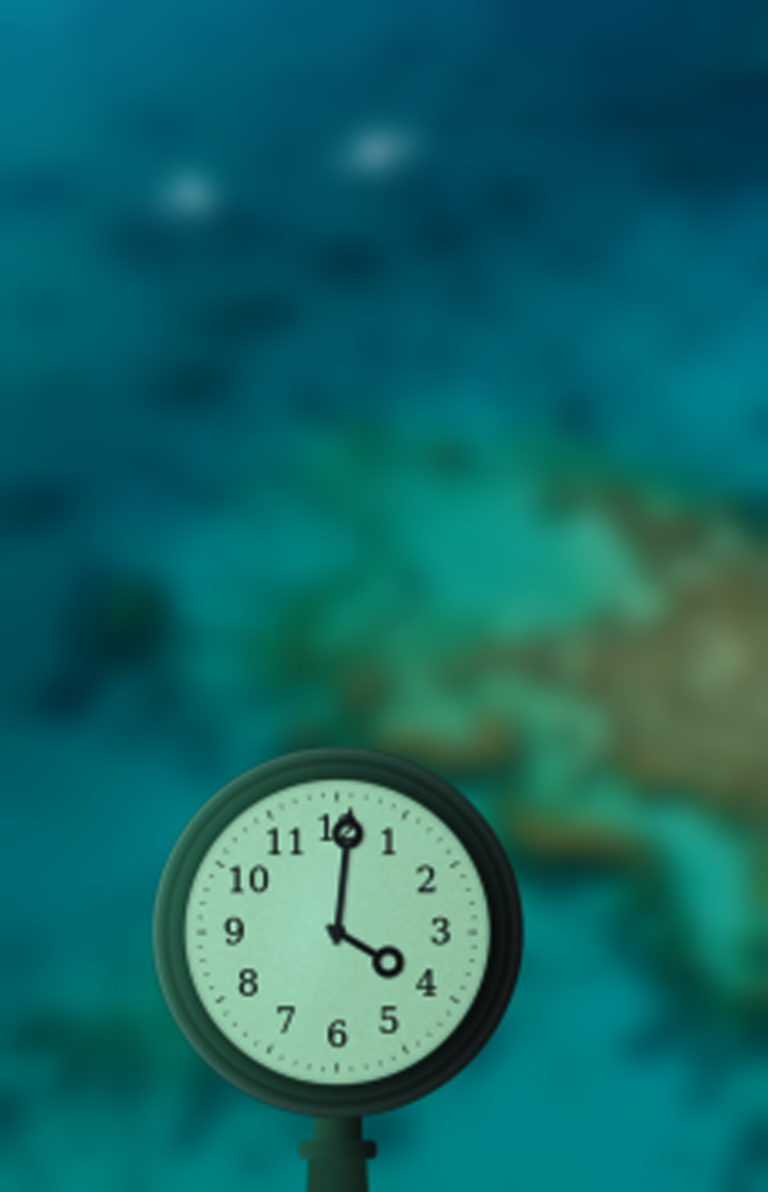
4:01
